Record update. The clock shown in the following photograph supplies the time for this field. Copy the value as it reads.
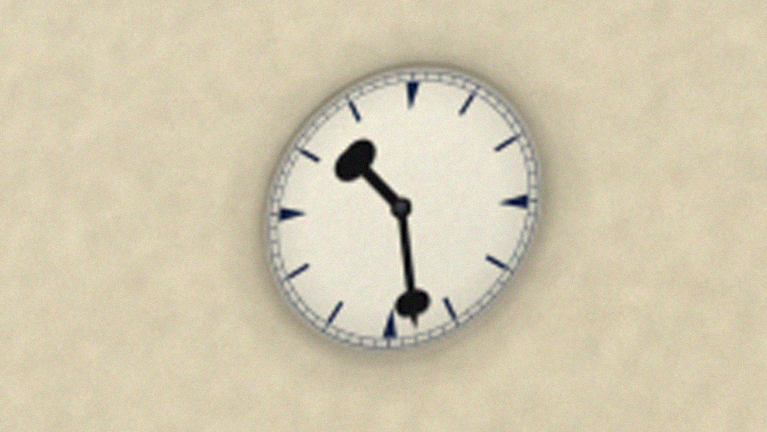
10:28
